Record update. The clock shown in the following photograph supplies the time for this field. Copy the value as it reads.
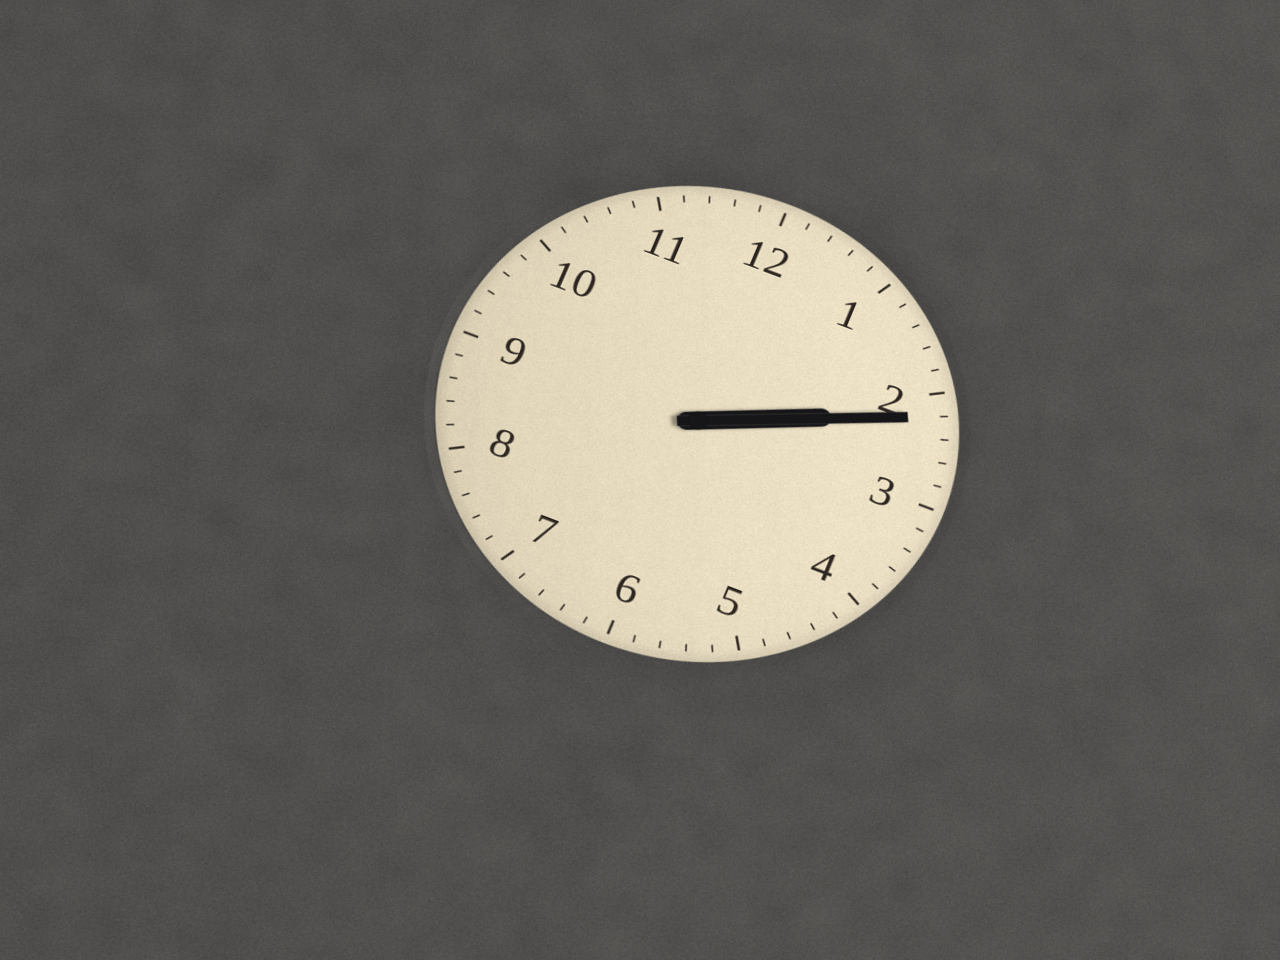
2:11
